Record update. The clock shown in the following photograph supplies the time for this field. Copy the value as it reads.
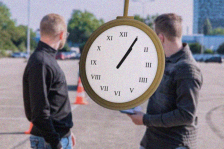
1:05
